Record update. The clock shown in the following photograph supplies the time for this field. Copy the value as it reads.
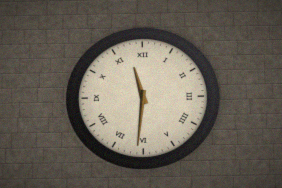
11:31
